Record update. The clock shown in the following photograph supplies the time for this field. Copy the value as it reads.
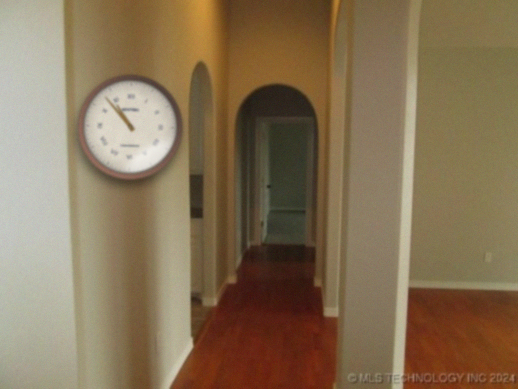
10:53
